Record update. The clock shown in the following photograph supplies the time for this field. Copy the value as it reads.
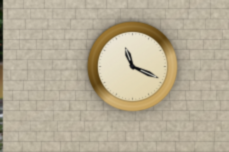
11:19
